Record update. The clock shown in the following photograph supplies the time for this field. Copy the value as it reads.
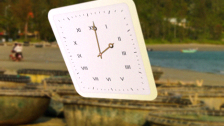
2:01
